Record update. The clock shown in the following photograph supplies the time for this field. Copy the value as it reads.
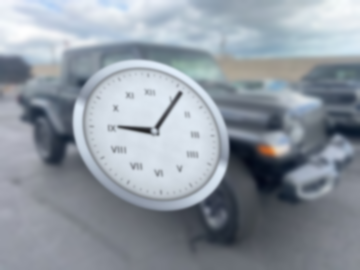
9:06
